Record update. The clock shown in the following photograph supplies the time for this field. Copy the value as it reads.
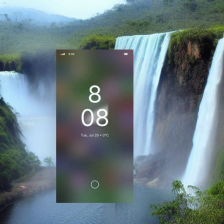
8:08
